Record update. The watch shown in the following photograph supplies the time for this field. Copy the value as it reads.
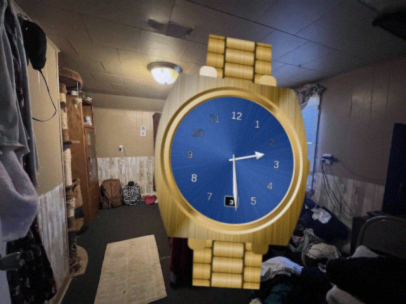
2:29
